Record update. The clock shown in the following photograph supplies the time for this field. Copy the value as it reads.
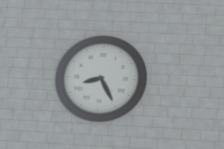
8:25
